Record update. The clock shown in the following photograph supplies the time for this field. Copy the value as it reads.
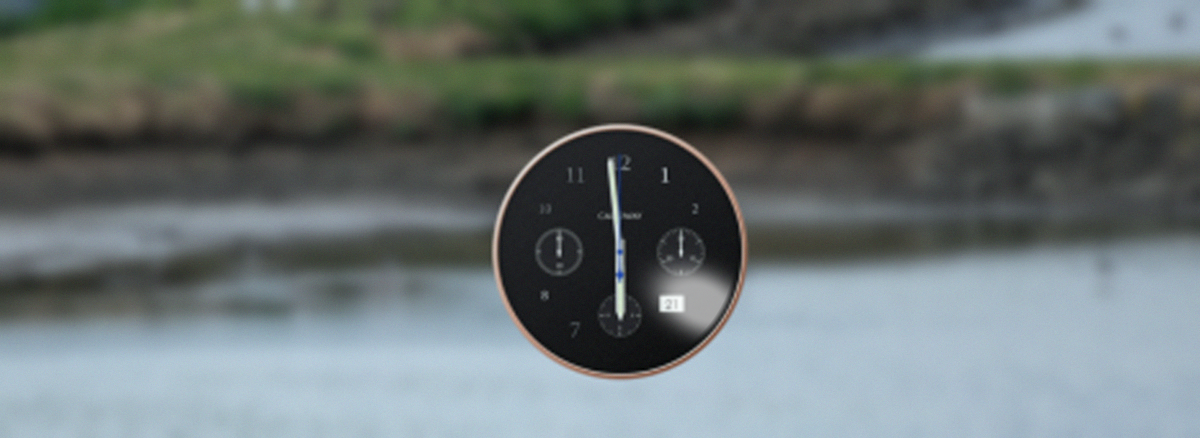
5:59
